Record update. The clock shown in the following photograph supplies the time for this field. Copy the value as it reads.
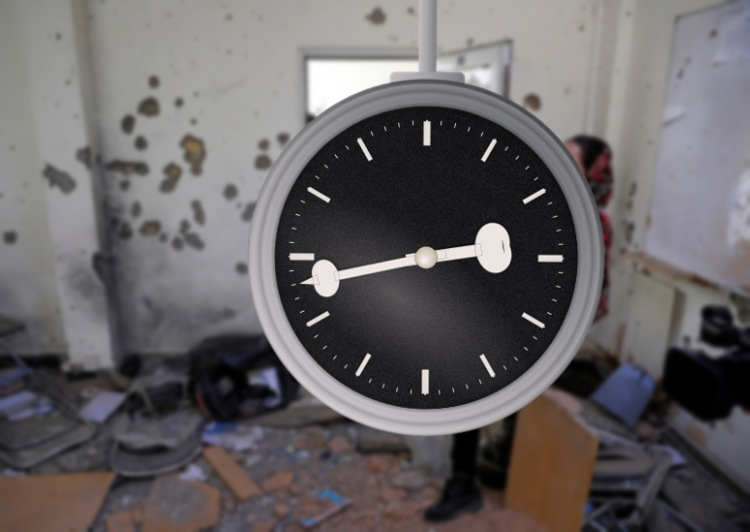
2:43
